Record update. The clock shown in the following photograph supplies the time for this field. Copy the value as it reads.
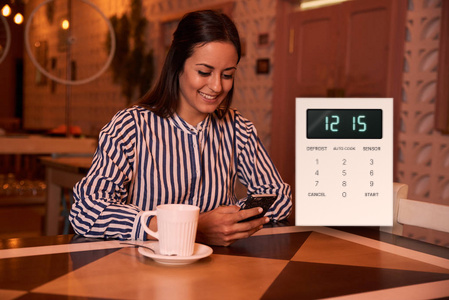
12:15
